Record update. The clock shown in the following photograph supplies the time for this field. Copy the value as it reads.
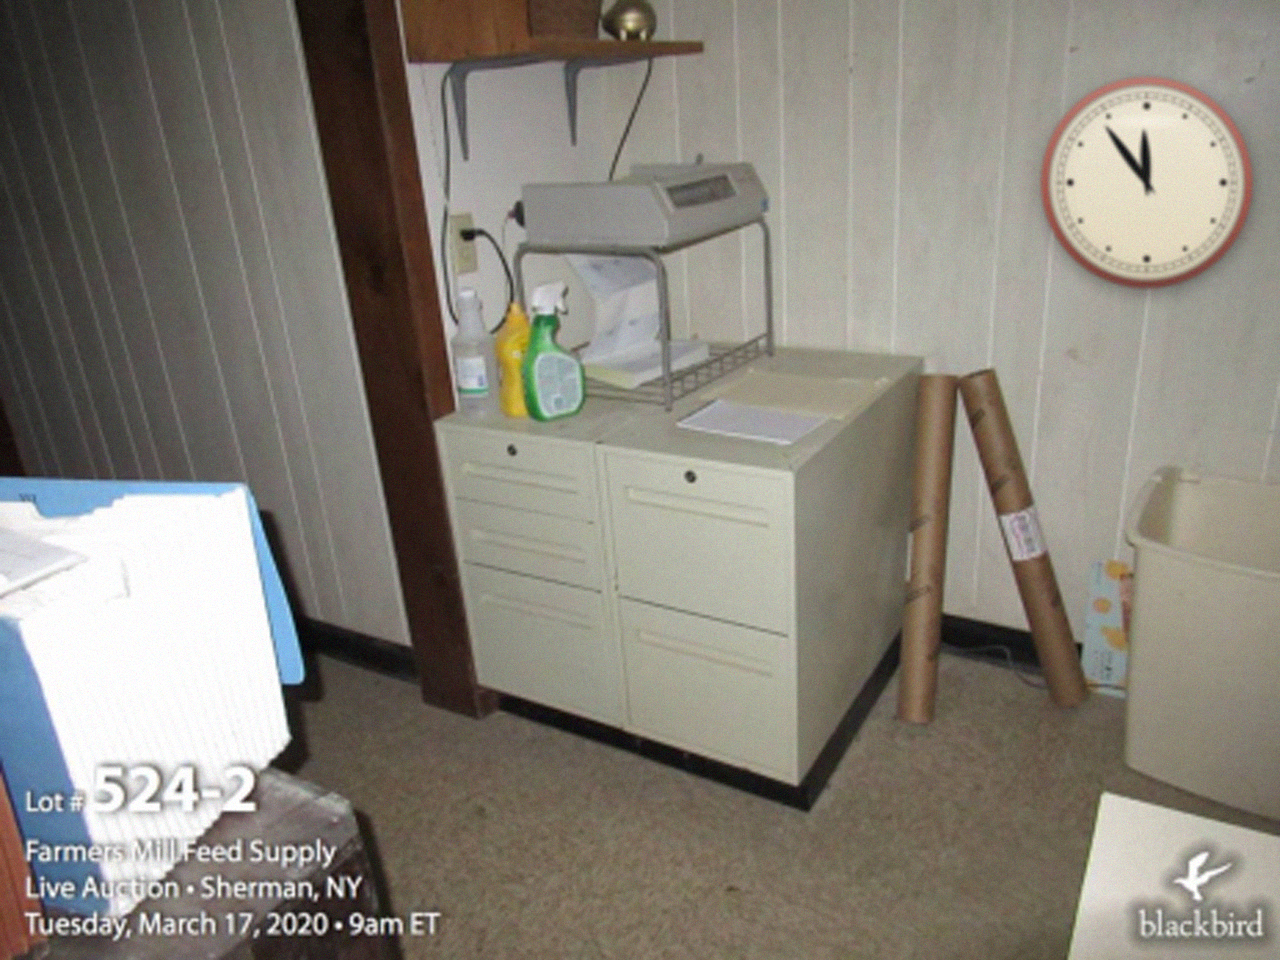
11:54
